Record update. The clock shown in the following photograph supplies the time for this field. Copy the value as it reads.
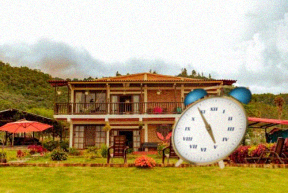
4:54
